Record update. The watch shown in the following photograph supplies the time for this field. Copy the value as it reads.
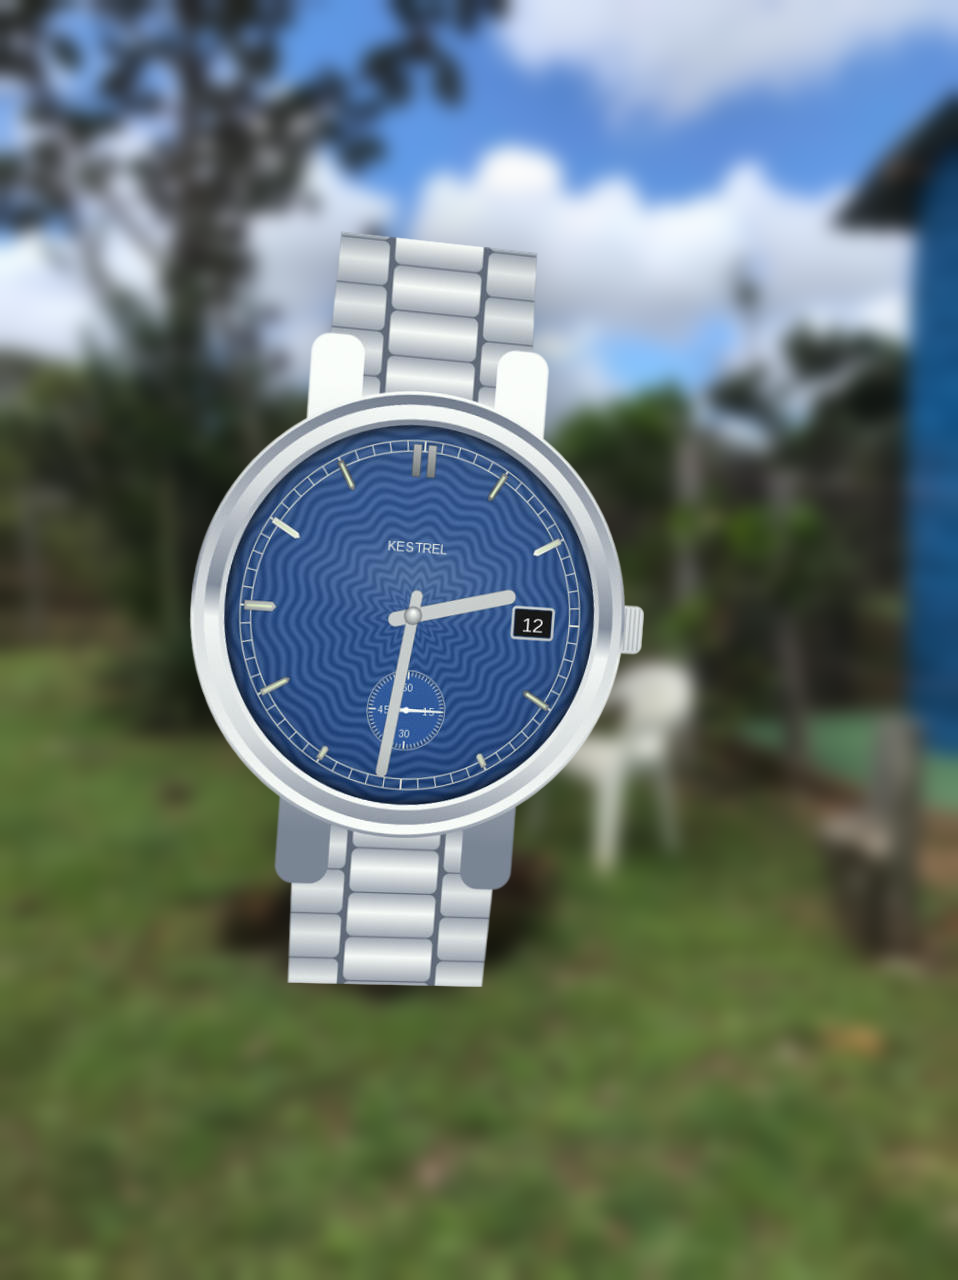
2:31:15
